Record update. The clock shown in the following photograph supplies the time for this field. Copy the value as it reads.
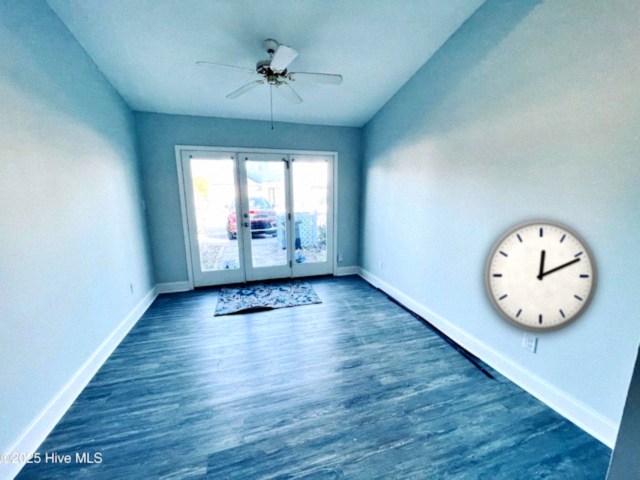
12:11
